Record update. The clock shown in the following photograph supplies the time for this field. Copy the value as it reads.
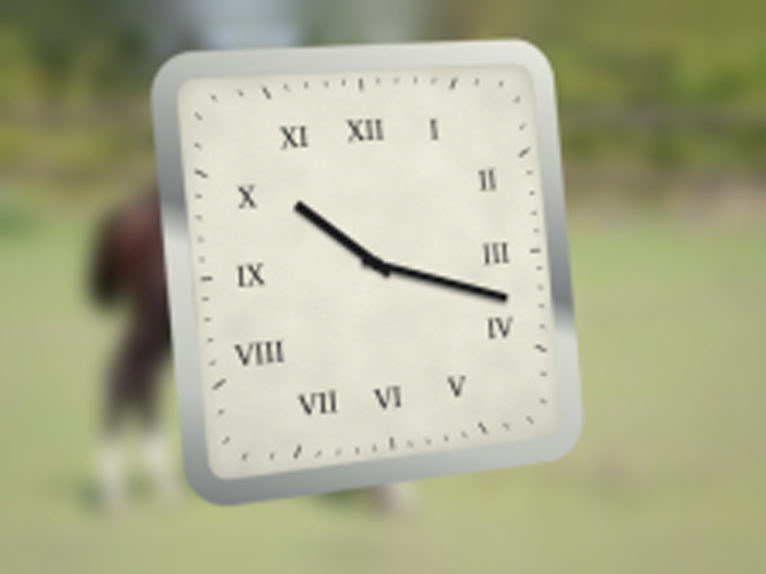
10:18
